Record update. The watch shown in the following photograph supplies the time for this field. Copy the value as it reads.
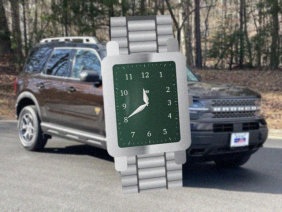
11:40
